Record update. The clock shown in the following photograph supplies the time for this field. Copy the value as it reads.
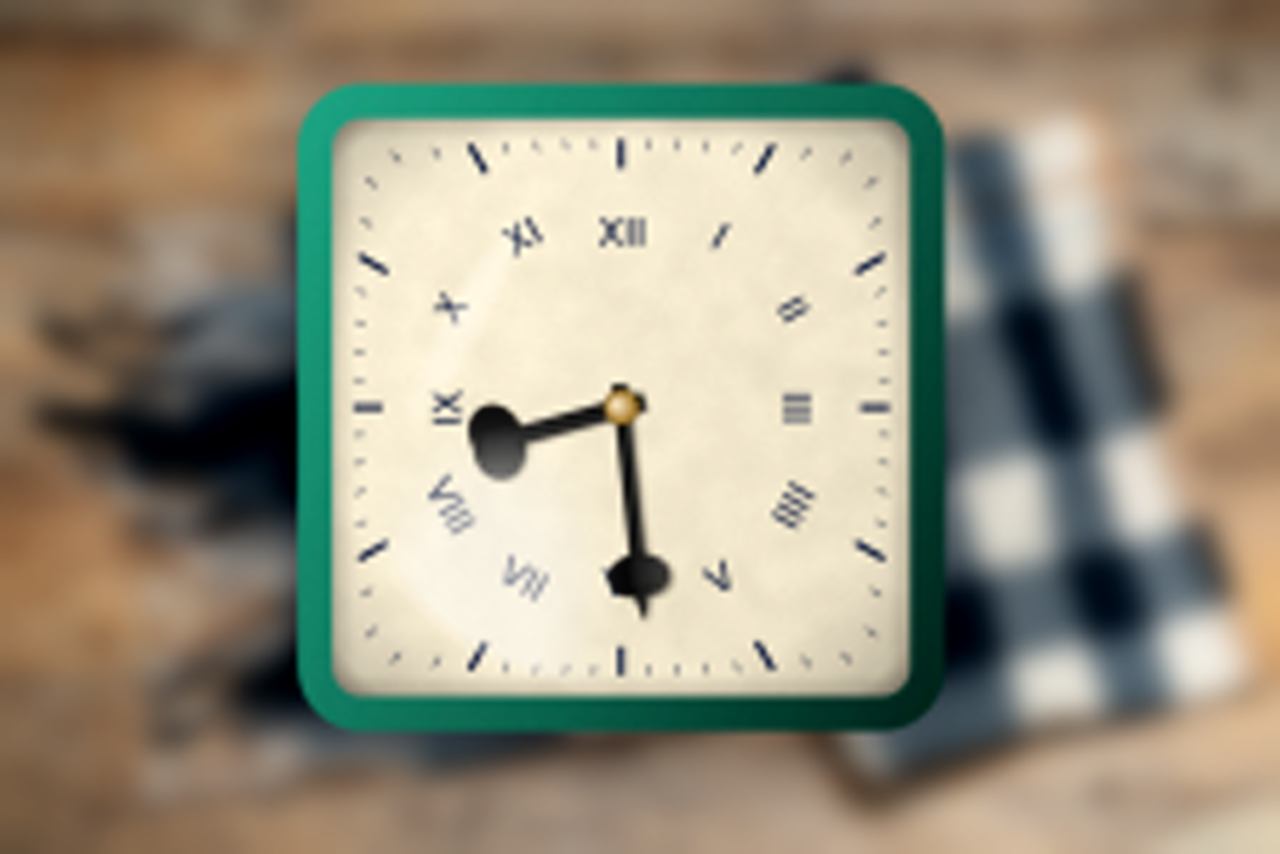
8:29
